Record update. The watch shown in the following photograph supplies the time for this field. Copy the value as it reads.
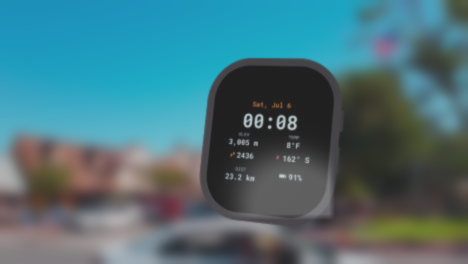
0:08
